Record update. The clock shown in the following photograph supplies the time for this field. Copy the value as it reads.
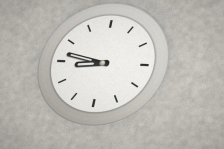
8:47
